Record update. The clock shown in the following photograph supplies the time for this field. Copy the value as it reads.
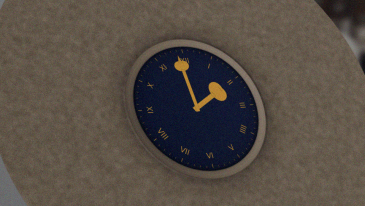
1:59
